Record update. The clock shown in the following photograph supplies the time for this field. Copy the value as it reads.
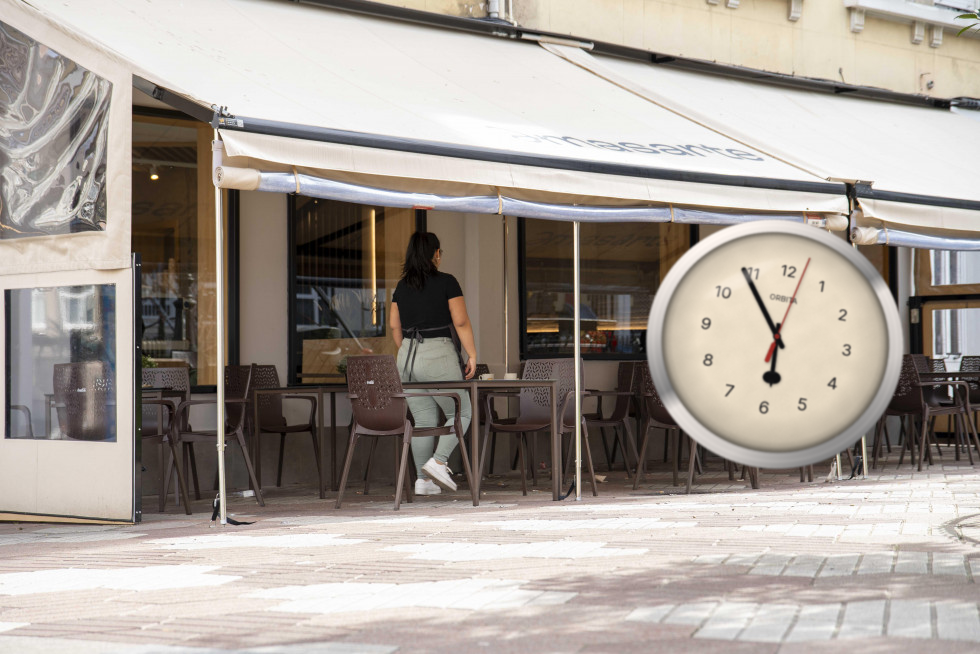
5:54:02
